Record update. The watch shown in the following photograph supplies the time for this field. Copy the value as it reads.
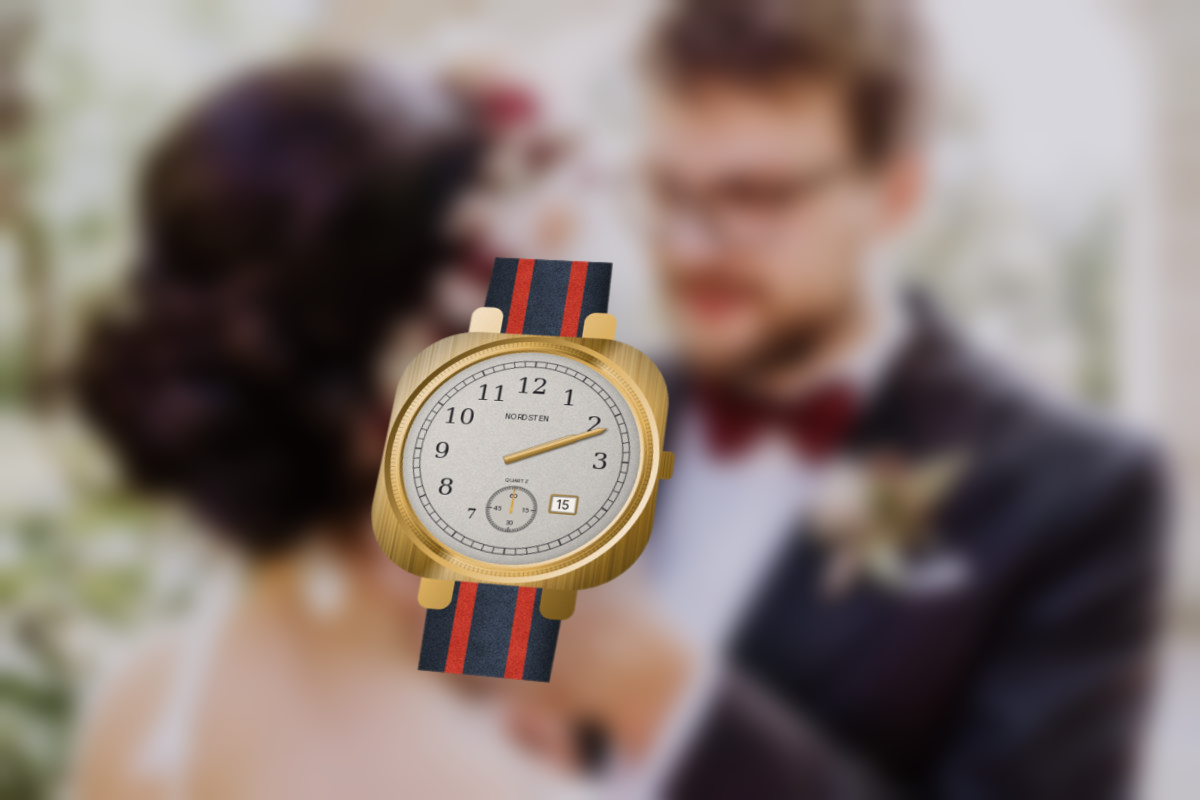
2:11
